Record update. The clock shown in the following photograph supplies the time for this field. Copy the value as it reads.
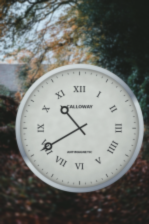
10:40
